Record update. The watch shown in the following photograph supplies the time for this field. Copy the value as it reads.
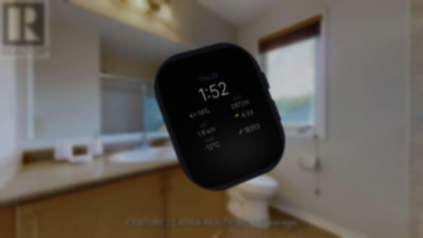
1:52
